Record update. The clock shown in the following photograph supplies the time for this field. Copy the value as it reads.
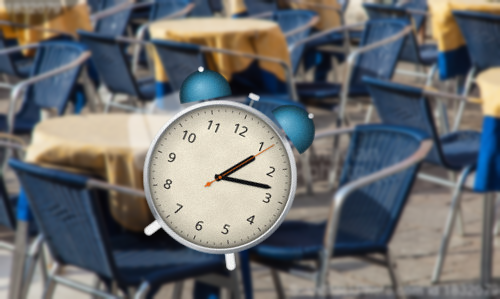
1:13:06
